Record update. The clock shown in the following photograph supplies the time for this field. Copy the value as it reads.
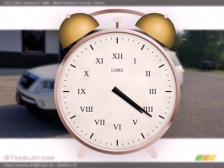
4:21
